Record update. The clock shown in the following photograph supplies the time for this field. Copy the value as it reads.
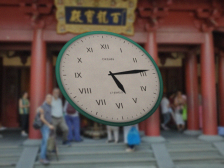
5:14
